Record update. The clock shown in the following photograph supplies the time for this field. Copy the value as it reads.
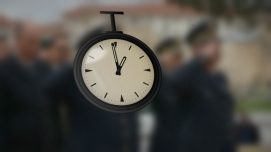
12:59
